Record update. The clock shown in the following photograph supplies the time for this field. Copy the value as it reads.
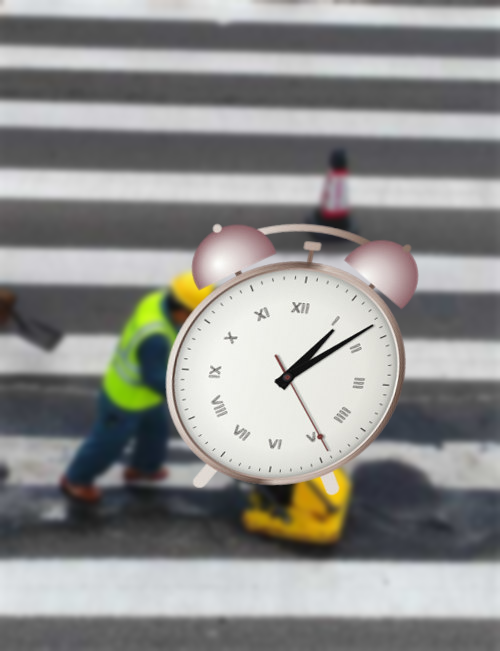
1:08:24
